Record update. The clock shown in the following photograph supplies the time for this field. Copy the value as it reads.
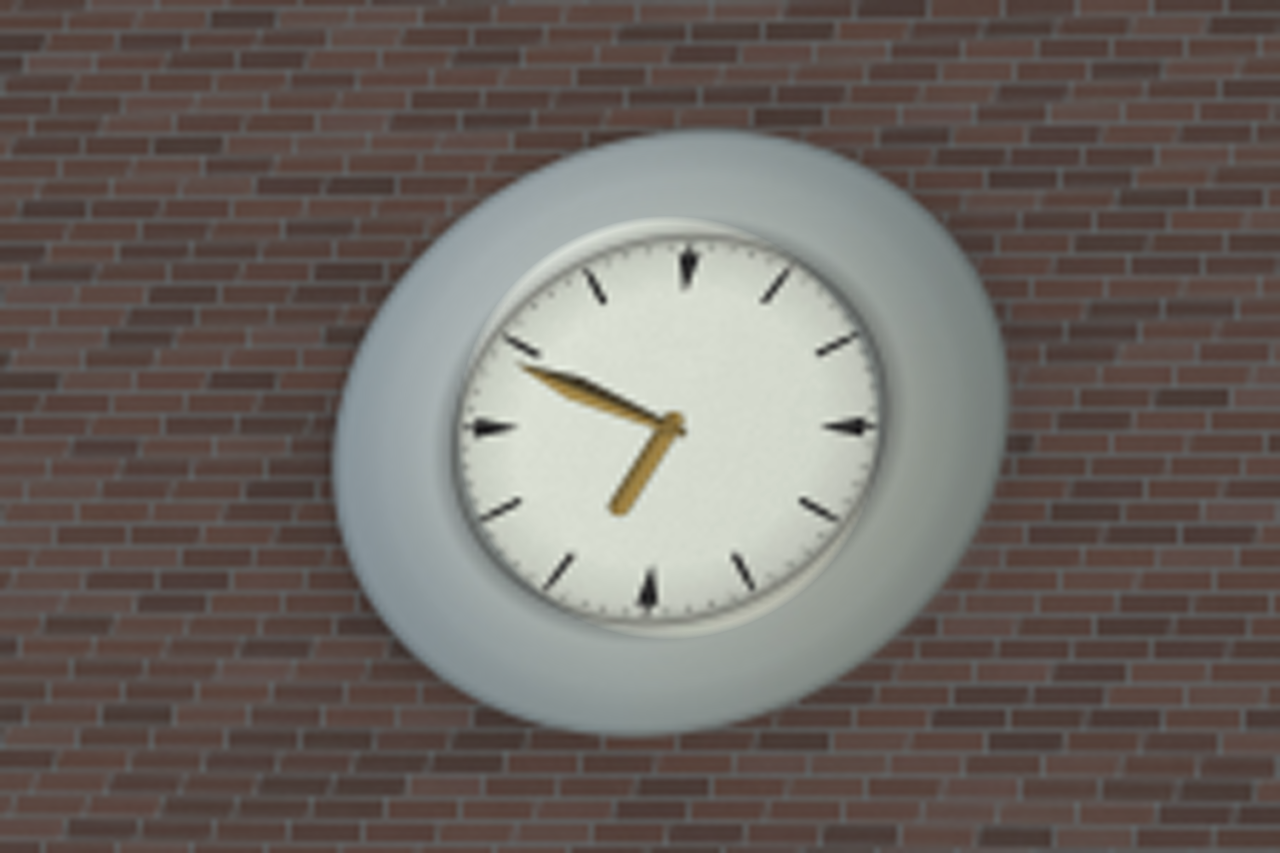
6:49
